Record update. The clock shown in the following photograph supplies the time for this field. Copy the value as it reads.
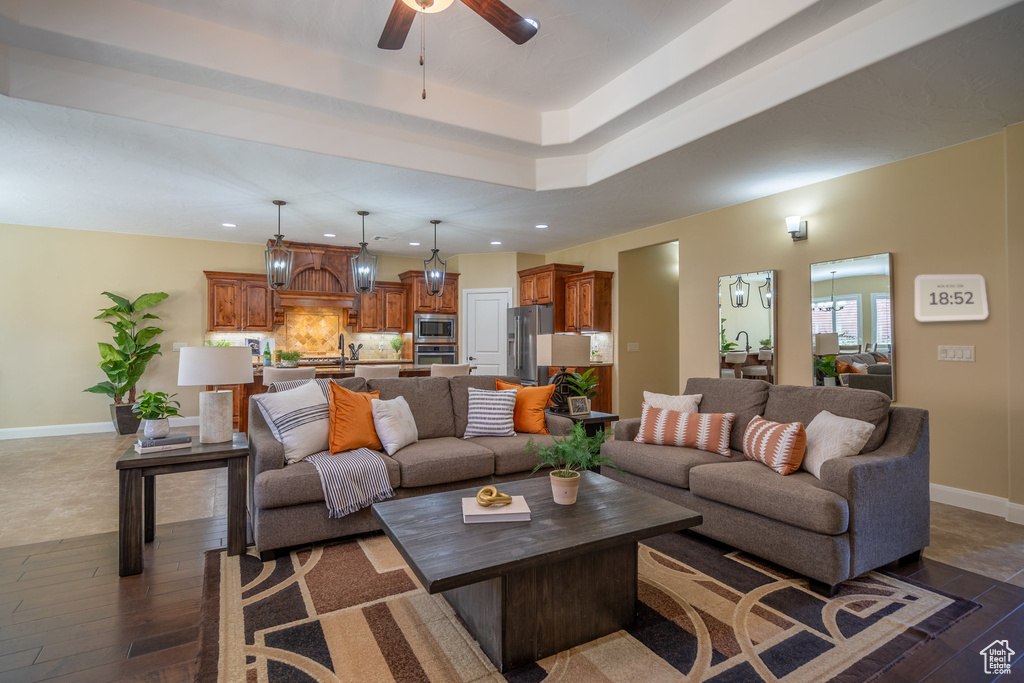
18:52
